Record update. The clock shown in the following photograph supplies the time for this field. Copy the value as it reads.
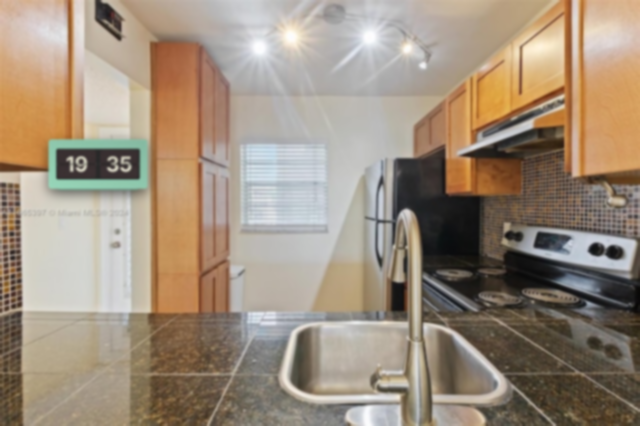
19:35
